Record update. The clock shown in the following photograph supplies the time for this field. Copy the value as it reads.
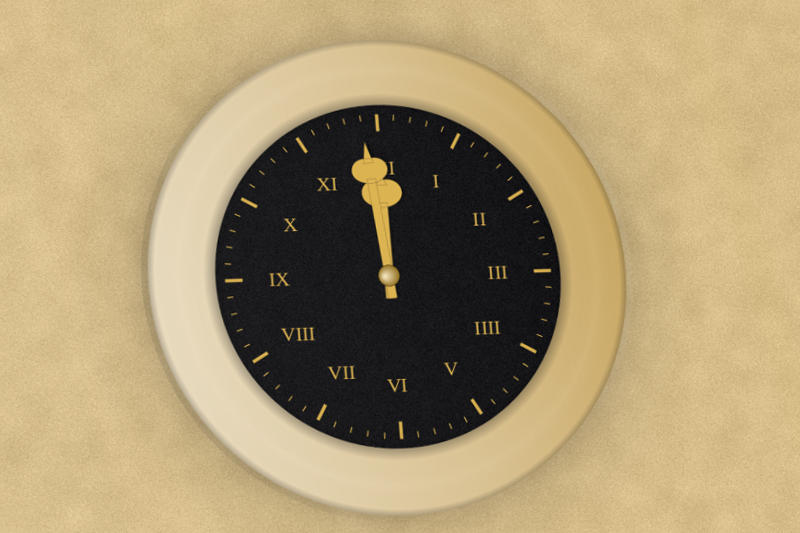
11:59
